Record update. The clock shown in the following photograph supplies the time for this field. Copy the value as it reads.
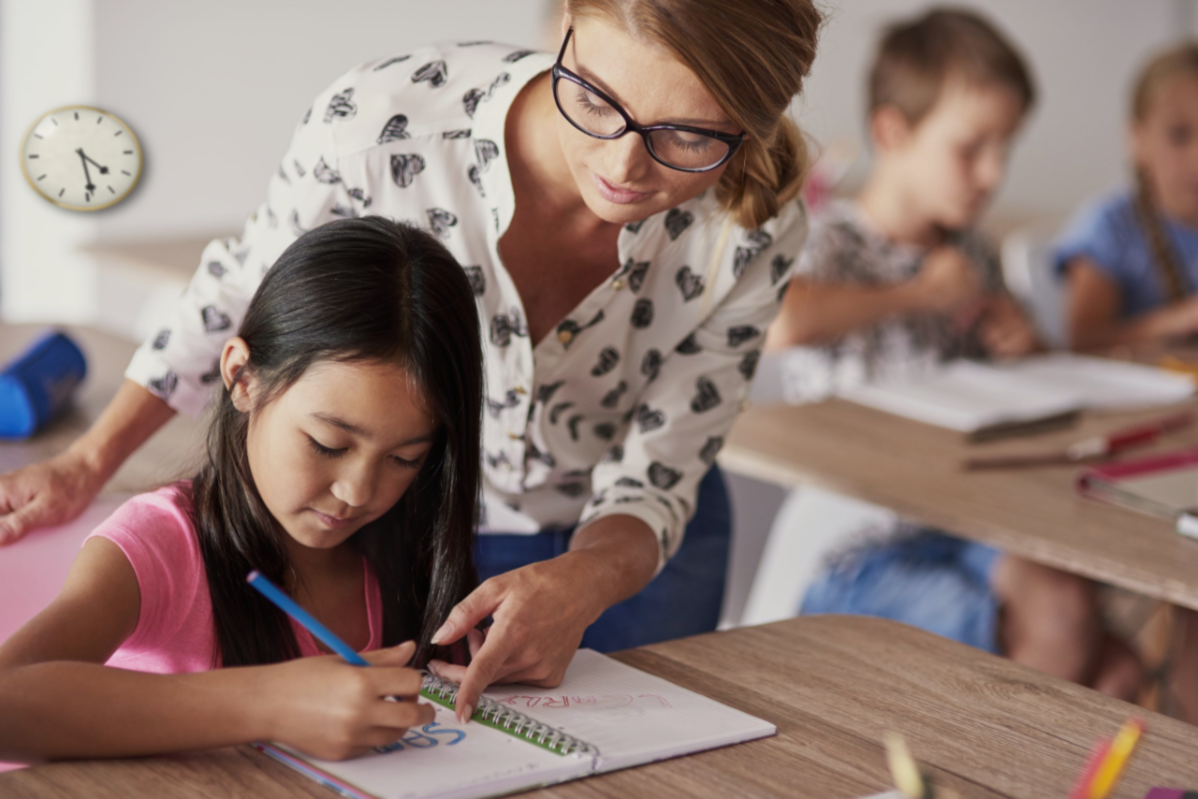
4:29
